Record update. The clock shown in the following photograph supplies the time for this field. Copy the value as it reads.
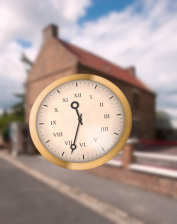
11:33
